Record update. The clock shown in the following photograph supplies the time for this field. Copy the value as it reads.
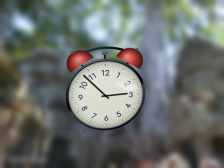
2:53
